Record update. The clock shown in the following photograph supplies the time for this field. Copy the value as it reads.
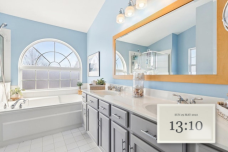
13:10
